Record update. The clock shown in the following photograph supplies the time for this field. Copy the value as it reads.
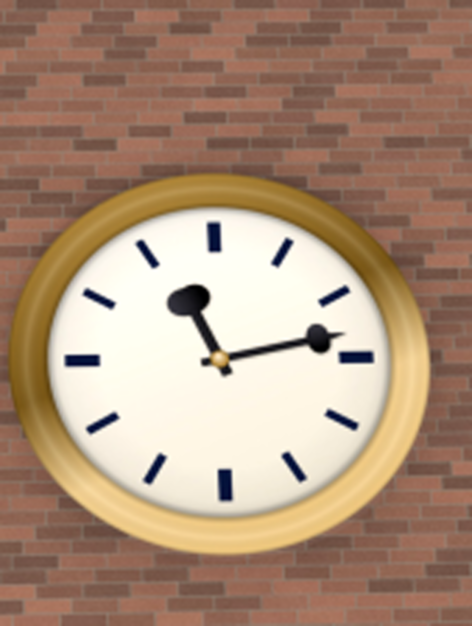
11:13
